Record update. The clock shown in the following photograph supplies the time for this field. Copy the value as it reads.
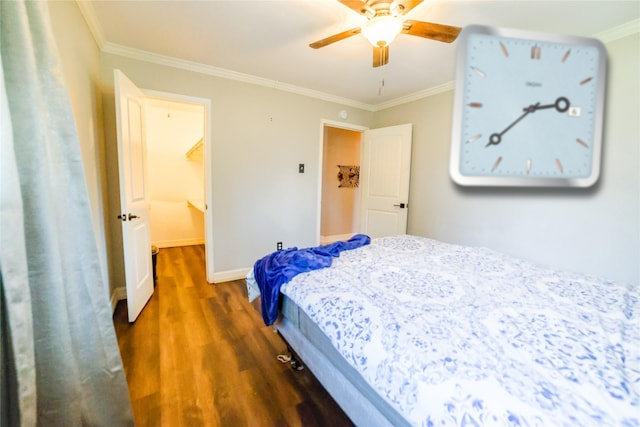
2:38
